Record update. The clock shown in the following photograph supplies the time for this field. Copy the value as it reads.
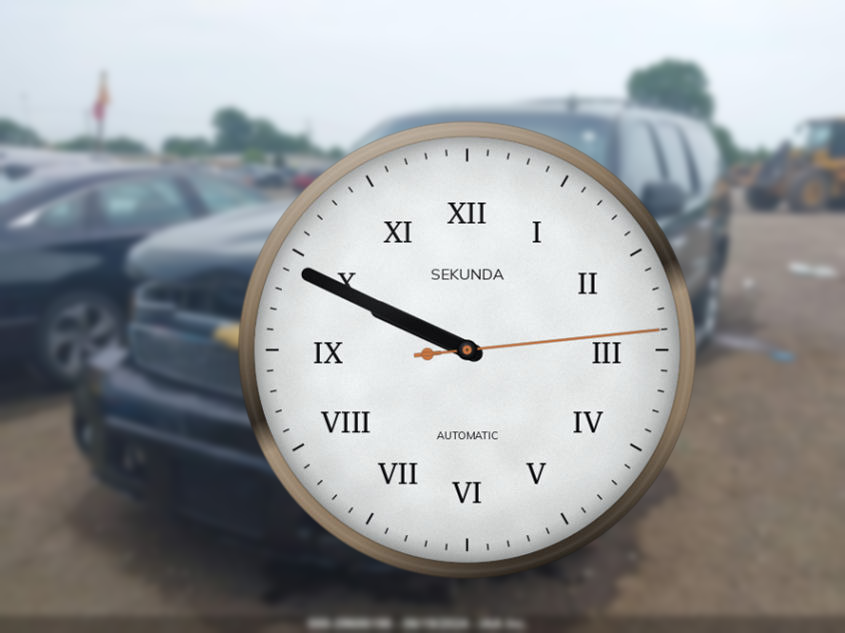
9:49:14
